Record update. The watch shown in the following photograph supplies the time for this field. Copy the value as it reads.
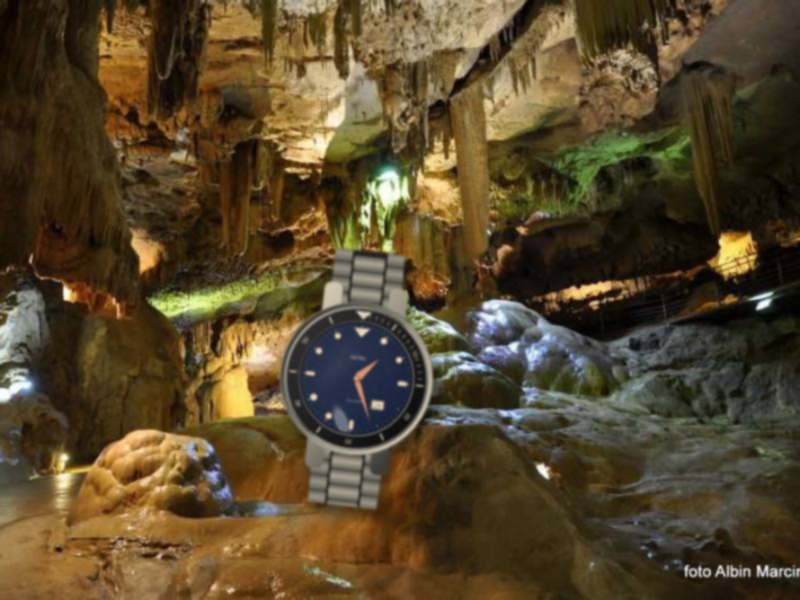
1:26
